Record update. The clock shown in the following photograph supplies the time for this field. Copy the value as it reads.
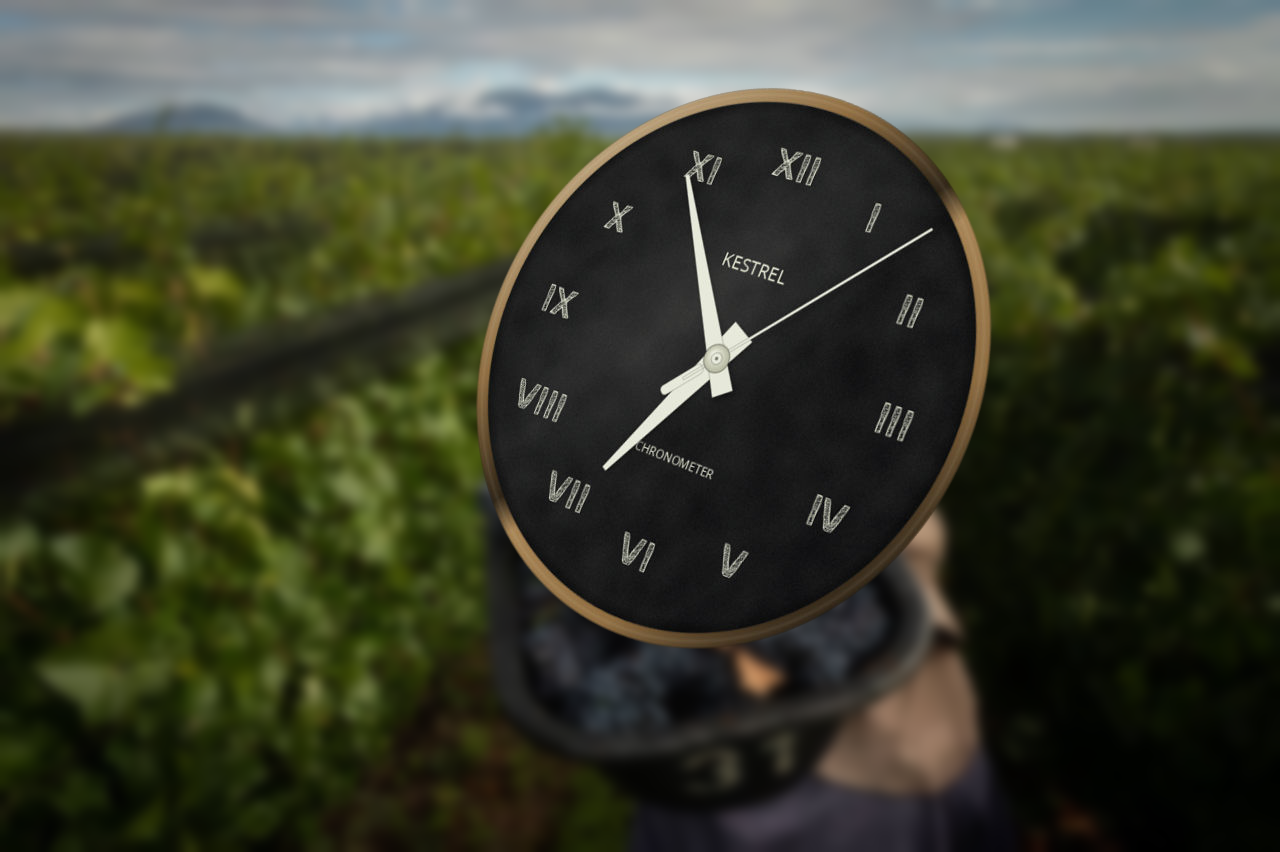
6:54:07
